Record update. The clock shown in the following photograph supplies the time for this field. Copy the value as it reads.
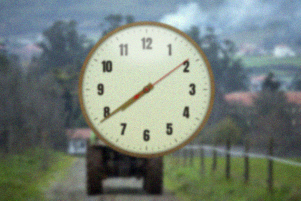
7:39:09
